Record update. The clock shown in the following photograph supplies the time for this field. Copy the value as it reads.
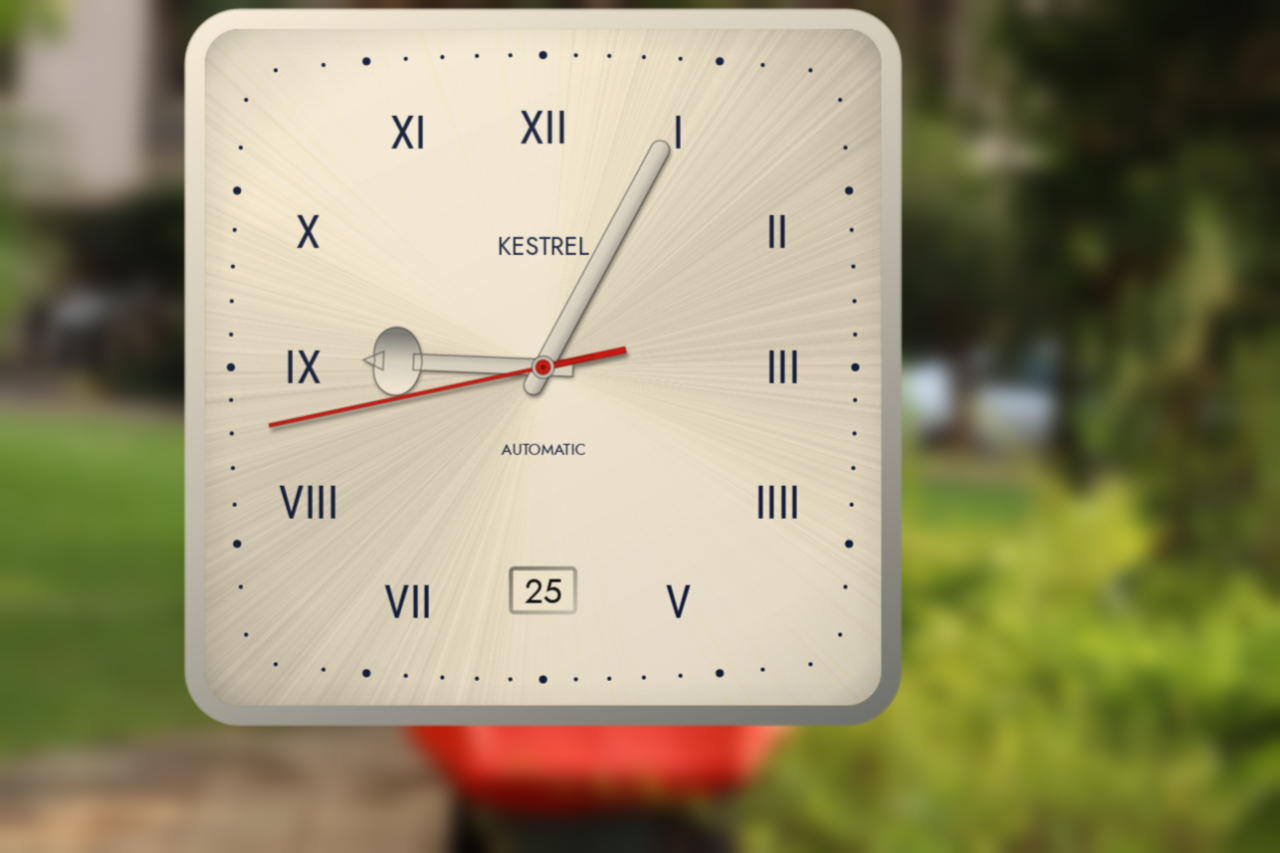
9:04:43
